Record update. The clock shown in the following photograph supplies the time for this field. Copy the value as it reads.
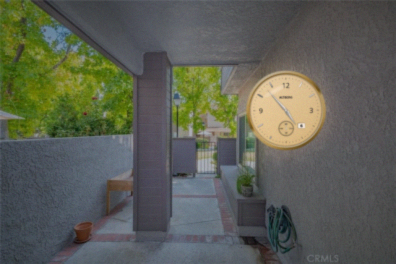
4:53
